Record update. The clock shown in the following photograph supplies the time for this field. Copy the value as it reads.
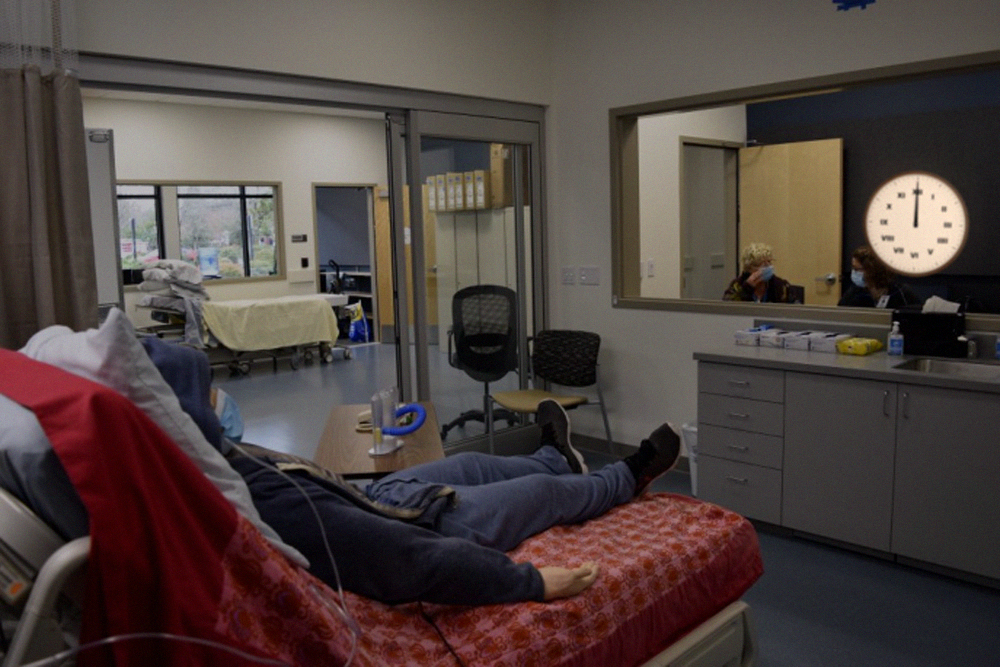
12:00
